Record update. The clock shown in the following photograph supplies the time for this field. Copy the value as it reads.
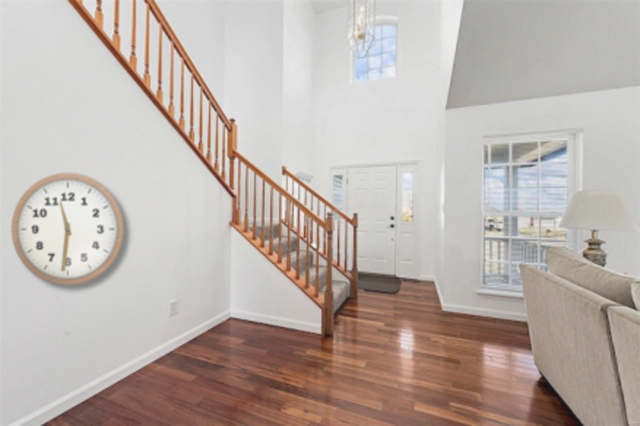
11:31
